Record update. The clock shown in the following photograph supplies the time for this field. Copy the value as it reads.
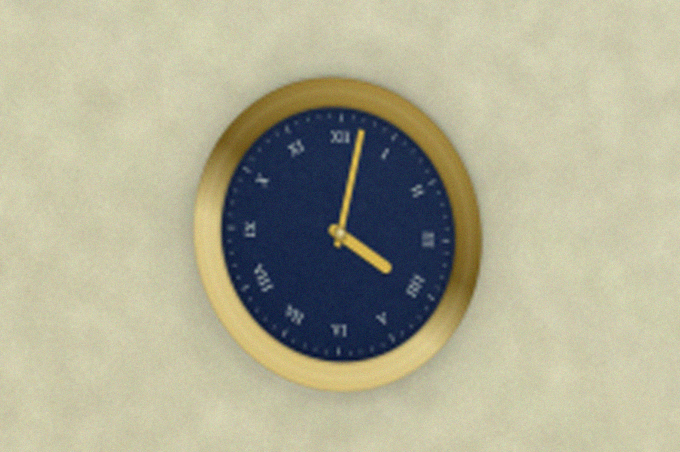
4:02
